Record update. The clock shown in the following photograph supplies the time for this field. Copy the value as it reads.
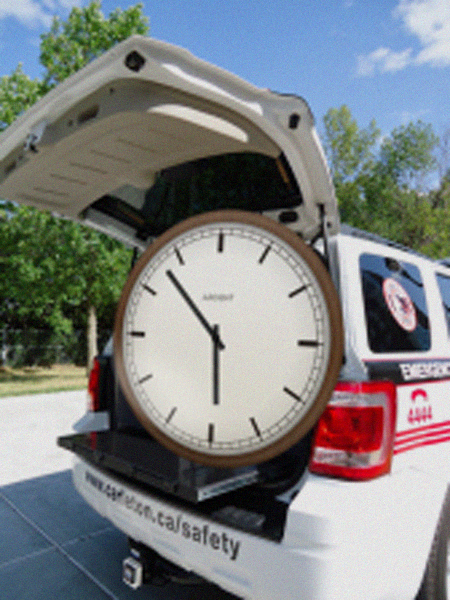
5:53
